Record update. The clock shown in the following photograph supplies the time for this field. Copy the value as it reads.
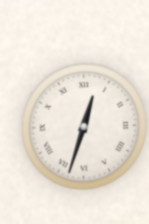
12:33
